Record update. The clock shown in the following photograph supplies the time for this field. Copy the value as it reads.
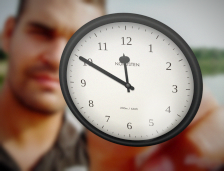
11:50
